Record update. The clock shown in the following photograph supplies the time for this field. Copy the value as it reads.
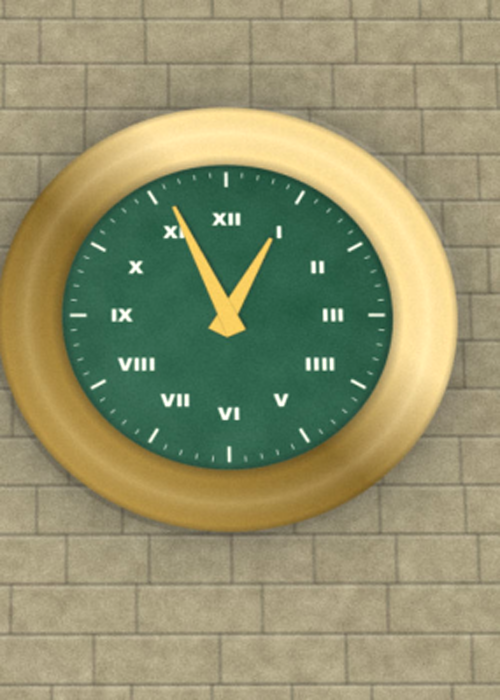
12:56
